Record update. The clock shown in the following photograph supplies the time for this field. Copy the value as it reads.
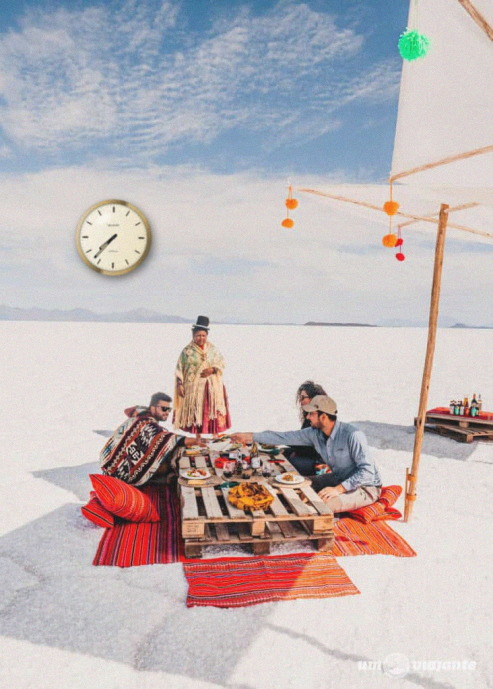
7:37
